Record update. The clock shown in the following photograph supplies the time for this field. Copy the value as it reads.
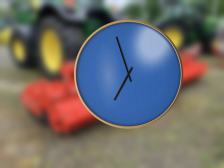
6:57
